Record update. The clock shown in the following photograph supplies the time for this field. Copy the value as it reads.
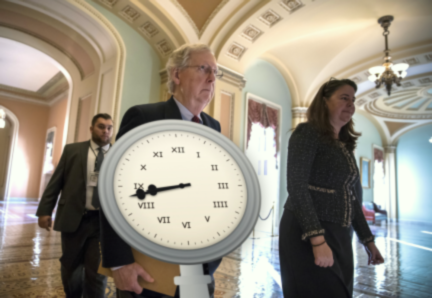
8:43
